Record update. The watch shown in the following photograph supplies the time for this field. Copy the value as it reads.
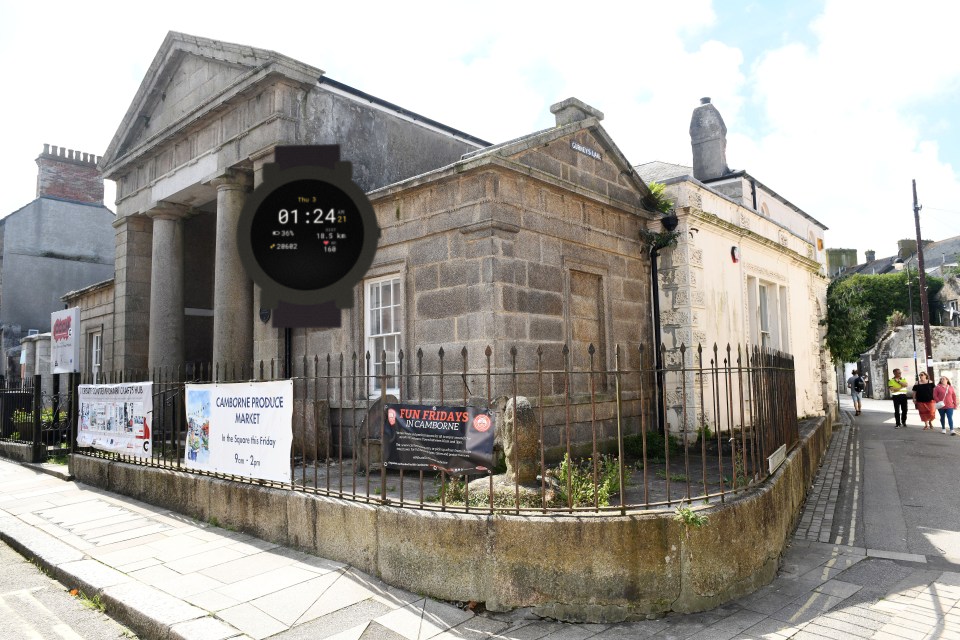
1:24
